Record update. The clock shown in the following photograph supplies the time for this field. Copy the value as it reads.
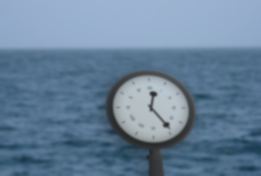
12:24
